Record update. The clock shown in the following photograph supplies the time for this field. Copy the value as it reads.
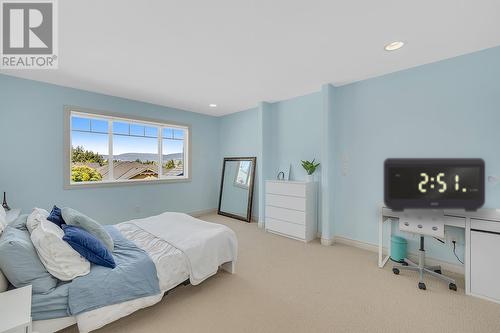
2:51
